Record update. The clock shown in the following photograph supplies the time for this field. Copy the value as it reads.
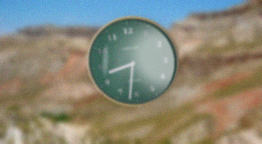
8:32
